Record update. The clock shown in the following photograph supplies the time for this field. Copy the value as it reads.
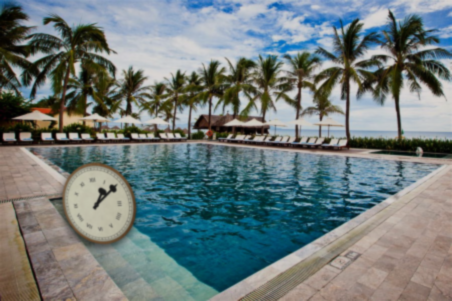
1:09
